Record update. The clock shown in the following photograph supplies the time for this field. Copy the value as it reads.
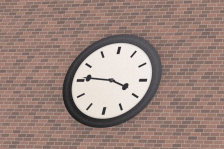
3:46
